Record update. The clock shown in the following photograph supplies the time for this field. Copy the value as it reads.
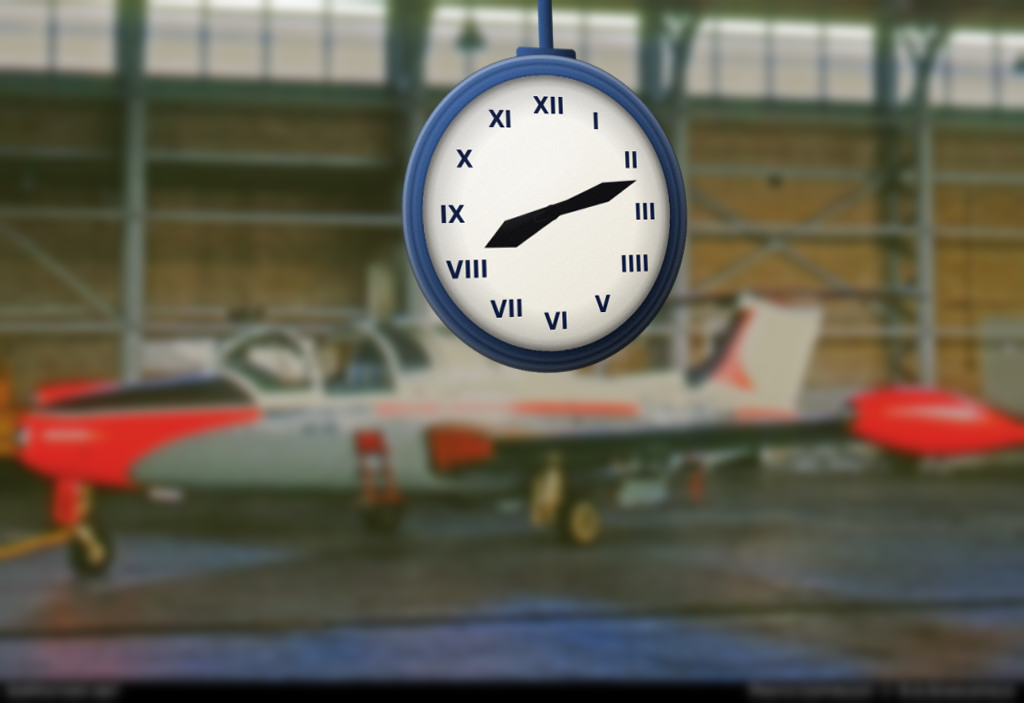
8:12
